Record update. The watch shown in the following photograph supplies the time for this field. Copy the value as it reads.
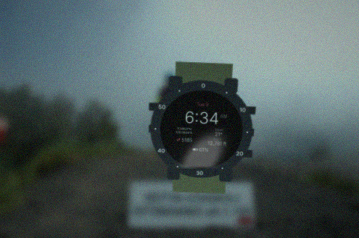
6:34
